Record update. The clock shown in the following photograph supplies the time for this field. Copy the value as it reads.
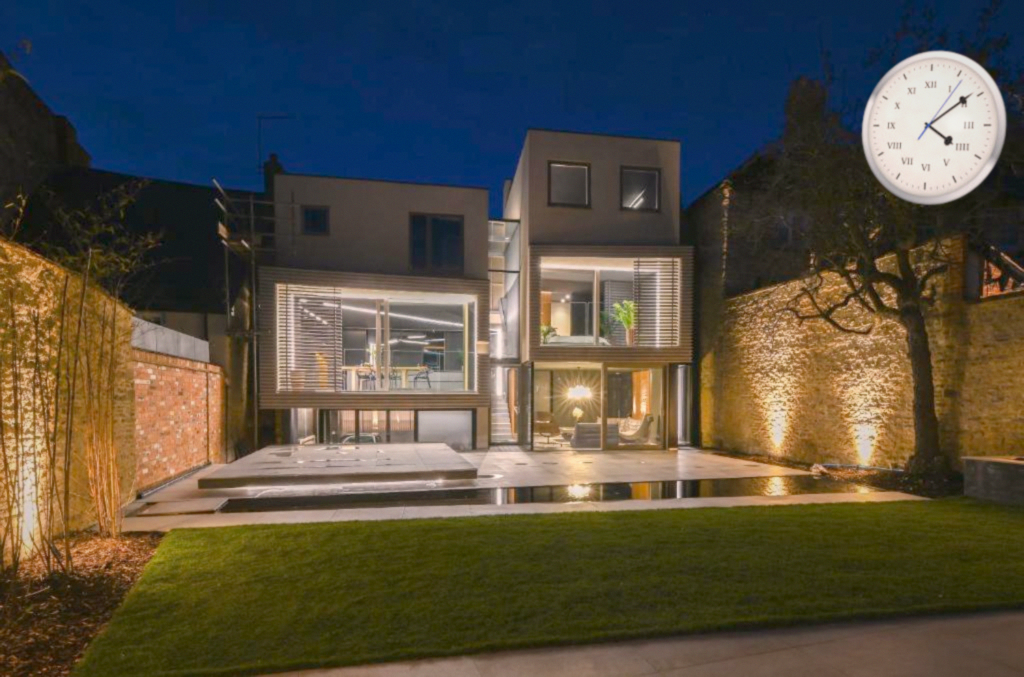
4:09:06
